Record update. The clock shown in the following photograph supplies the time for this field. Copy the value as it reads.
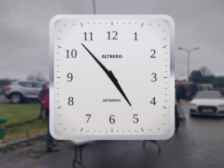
4:53
